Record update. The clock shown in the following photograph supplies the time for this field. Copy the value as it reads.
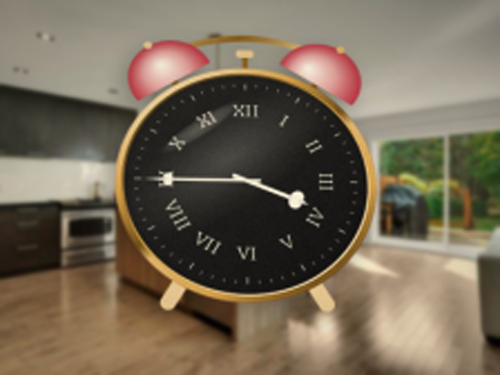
3:45
